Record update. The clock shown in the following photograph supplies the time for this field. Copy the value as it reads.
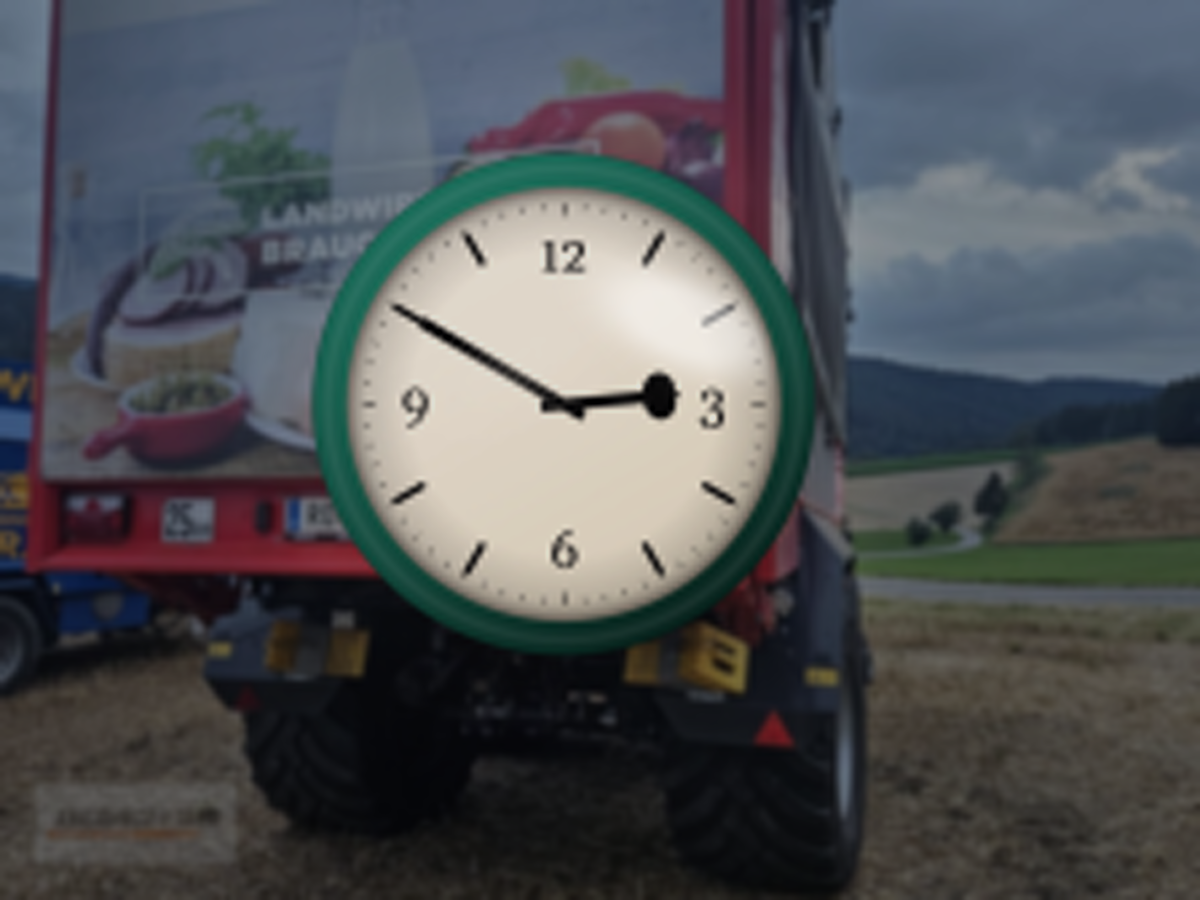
2:50
